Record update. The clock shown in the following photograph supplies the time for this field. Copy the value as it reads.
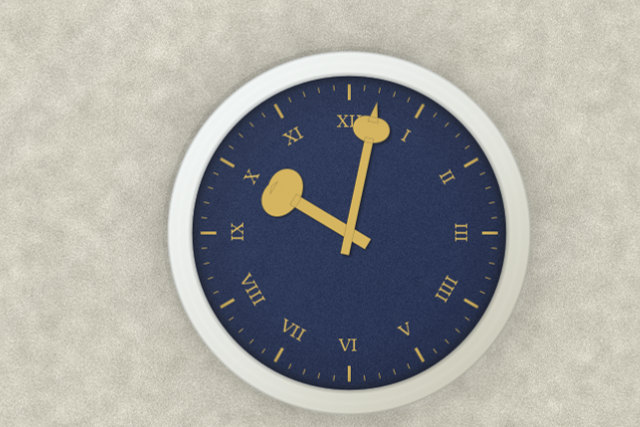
10:02
